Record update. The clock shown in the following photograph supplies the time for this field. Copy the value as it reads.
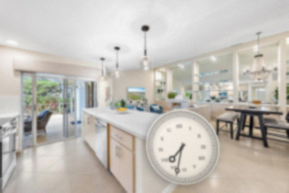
7:33
